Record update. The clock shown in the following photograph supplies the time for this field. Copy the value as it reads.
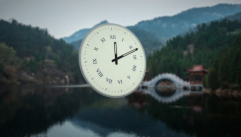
12:12
